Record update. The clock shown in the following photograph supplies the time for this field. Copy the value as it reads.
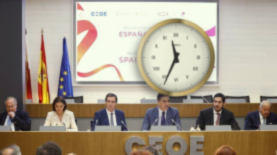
11:34
